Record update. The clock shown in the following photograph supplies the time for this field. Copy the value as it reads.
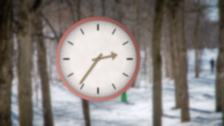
2:36
